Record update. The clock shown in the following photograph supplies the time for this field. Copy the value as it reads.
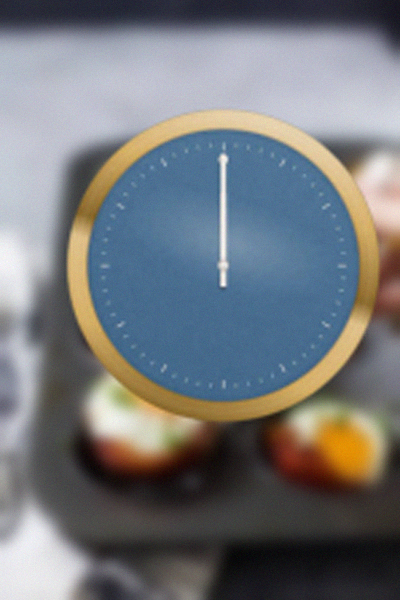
12:00
